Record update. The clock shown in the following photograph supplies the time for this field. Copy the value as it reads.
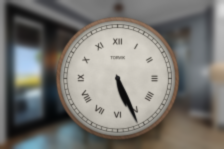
5:26
